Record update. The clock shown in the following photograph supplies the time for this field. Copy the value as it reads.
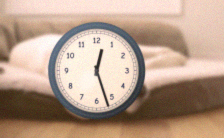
12:27
